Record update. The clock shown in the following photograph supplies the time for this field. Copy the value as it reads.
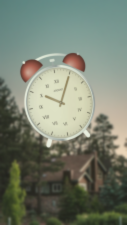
10:05
